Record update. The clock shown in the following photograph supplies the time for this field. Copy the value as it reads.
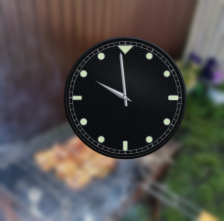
9:59
